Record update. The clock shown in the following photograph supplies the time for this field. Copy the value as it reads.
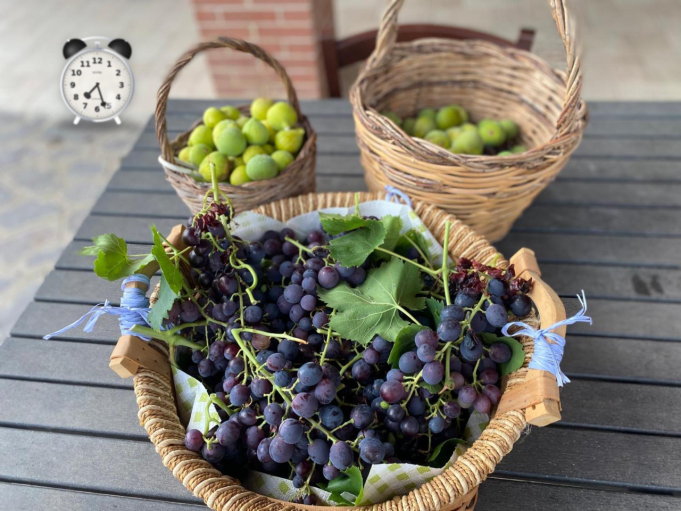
7:27
